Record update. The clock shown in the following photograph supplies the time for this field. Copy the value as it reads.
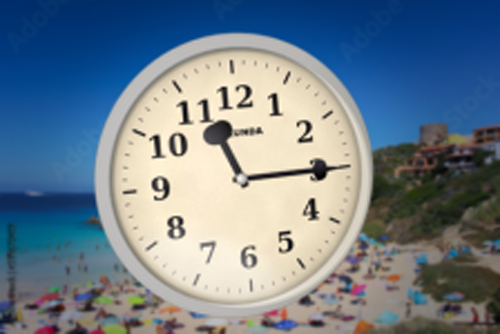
11:15
